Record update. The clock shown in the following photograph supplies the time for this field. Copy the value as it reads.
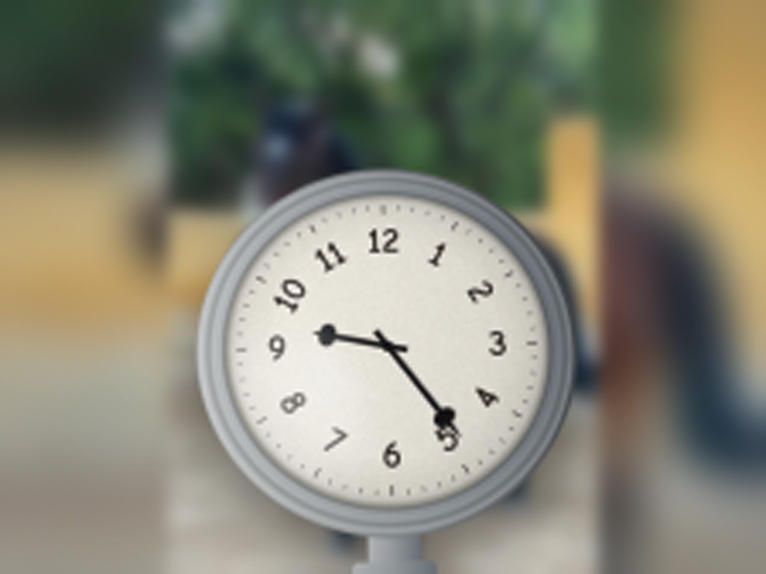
9:24
